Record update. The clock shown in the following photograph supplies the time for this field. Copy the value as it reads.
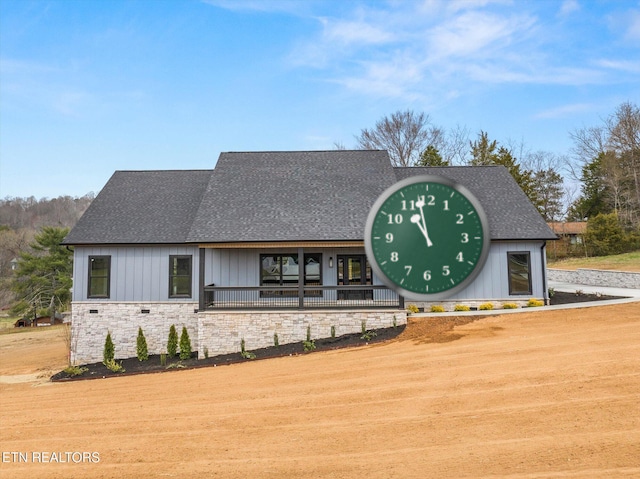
10:58
